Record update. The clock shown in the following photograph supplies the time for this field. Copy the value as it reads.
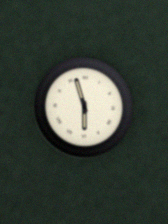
5:57
